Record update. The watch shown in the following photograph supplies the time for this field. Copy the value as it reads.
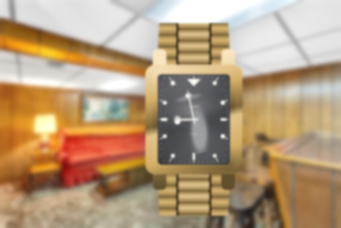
8:58
